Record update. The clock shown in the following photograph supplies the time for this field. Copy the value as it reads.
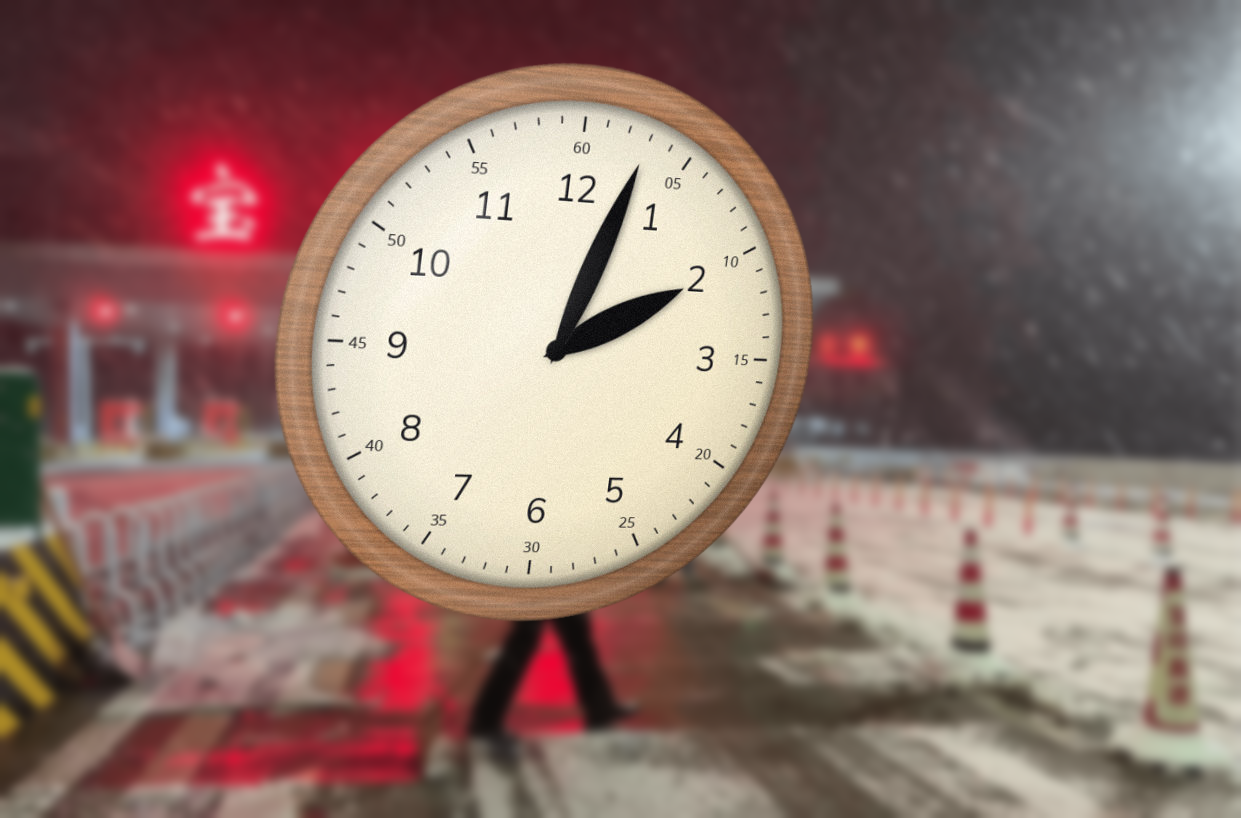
2:03
